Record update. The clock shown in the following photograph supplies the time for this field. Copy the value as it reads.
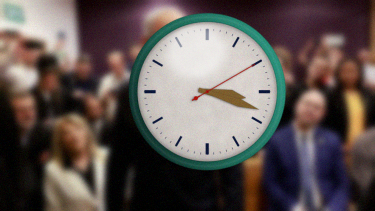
3:18:10
